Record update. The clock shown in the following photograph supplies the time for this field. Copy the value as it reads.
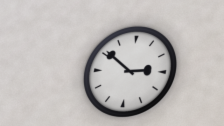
2:51
